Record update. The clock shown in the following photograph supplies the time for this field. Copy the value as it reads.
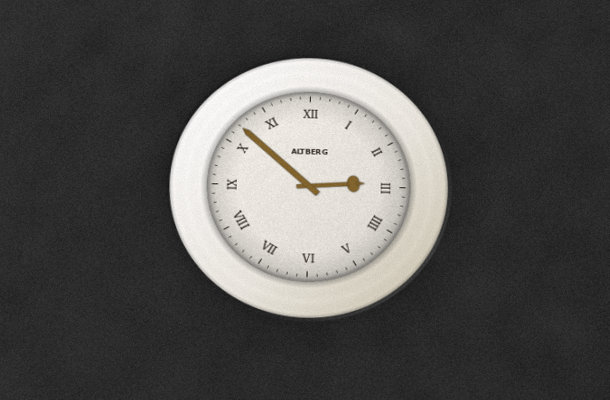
2:52
